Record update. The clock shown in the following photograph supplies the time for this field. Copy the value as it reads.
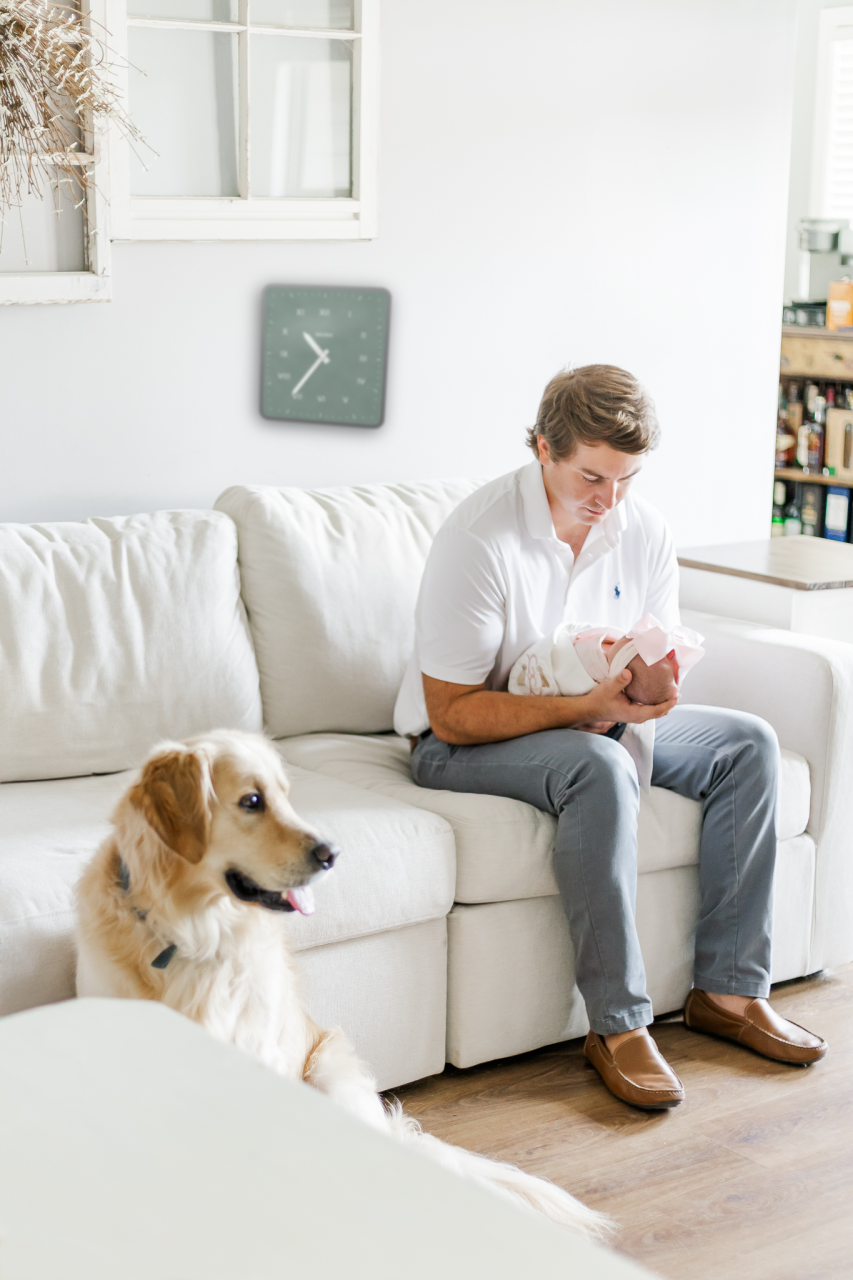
10:36
